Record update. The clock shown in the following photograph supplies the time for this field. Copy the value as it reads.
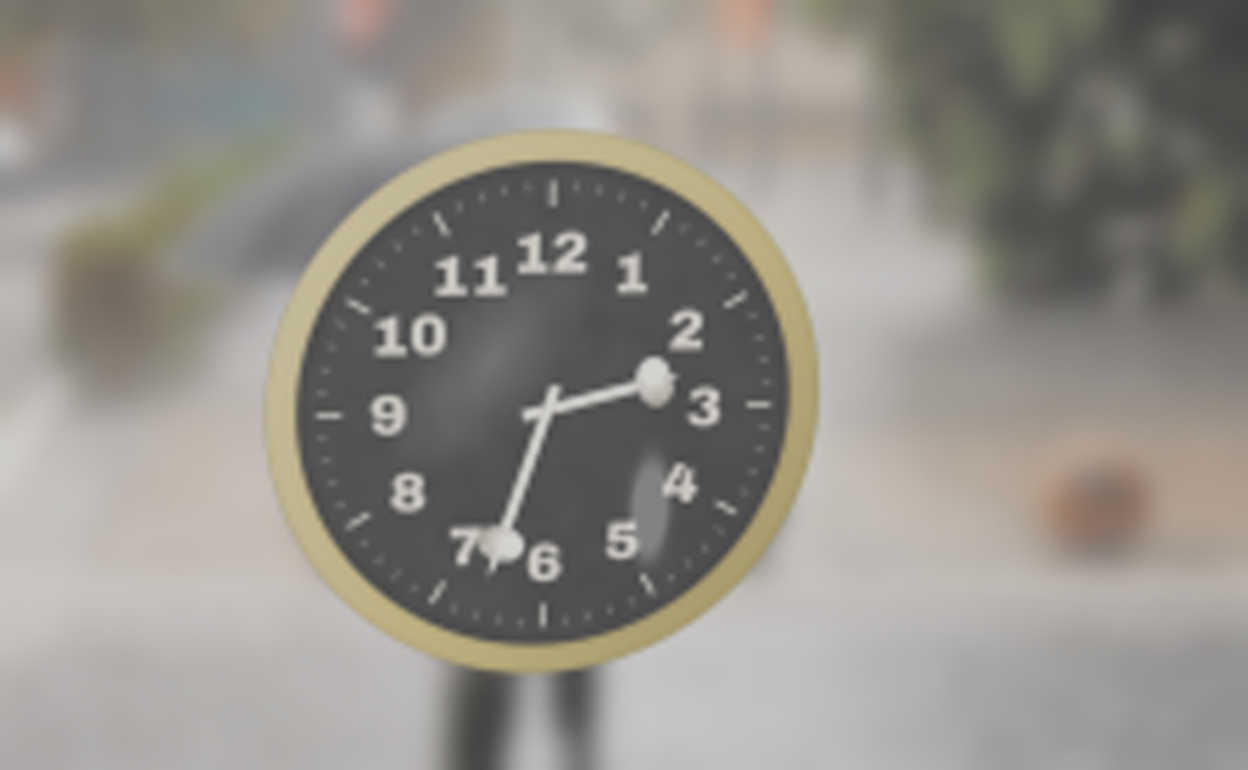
2:33
